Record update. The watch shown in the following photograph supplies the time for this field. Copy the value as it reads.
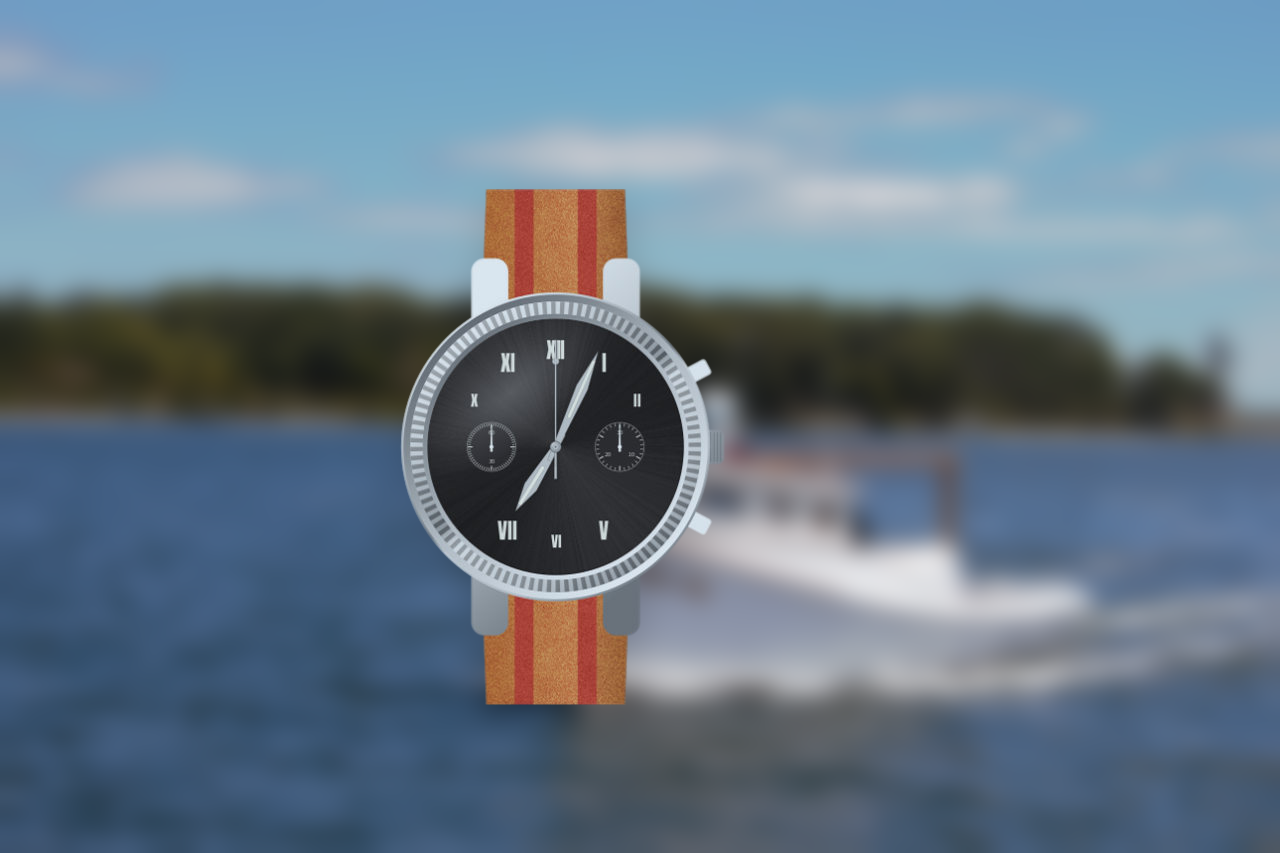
7:04
